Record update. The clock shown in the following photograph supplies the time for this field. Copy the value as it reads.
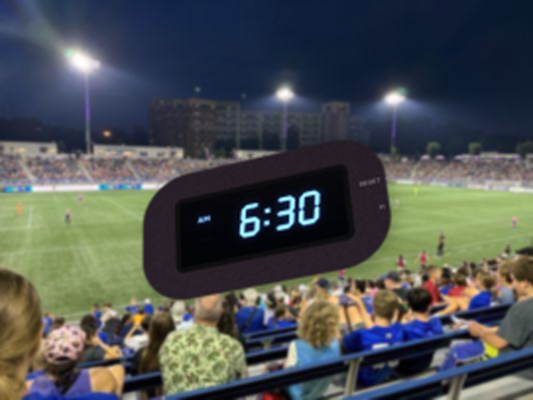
6:30
